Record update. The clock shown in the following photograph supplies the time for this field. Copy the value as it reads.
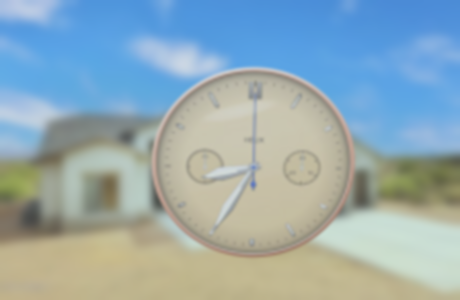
8:35
